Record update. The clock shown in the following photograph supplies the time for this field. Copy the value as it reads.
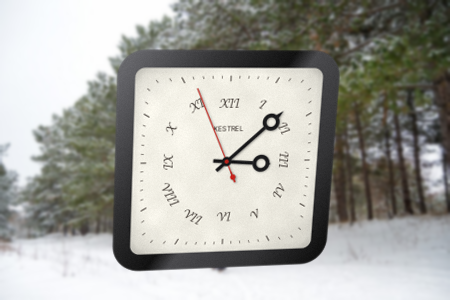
3:07:56
